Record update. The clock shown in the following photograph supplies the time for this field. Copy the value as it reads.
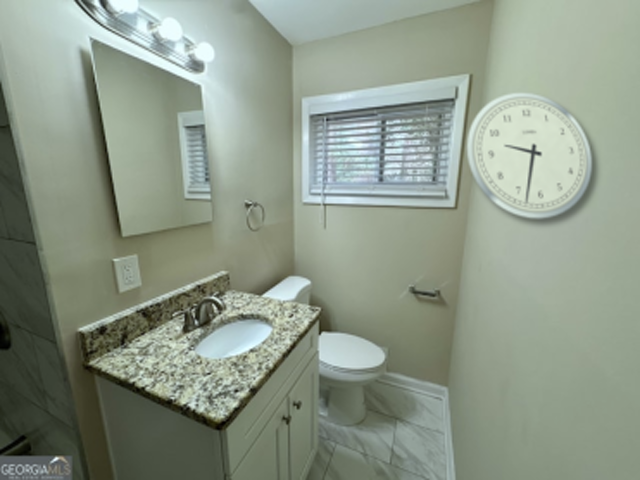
9:33
